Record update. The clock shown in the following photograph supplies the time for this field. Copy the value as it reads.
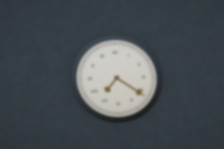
7:21
